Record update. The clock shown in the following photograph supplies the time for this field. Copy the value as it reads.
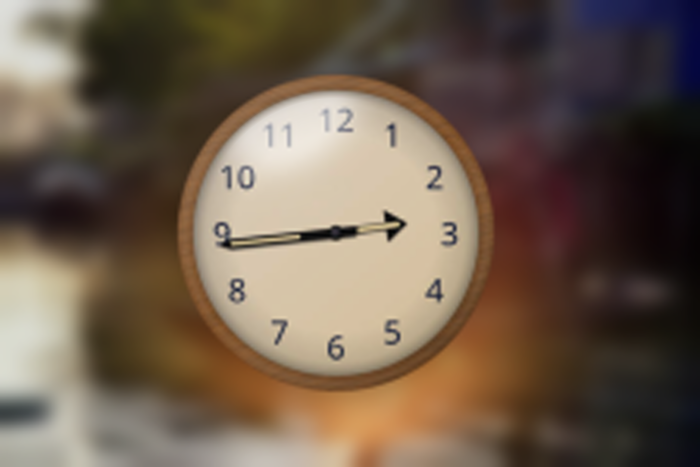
2:44
